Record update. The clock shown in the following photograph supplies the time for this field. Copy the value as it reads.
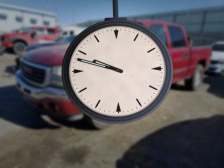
9:48
